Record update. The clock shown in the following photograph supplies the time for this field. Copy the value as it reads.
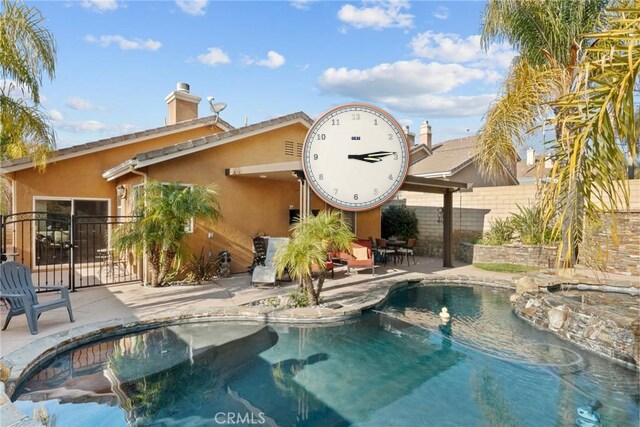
3:14
